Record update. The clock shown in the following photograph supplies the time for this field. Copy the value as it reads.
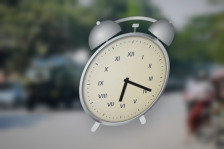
6:19
